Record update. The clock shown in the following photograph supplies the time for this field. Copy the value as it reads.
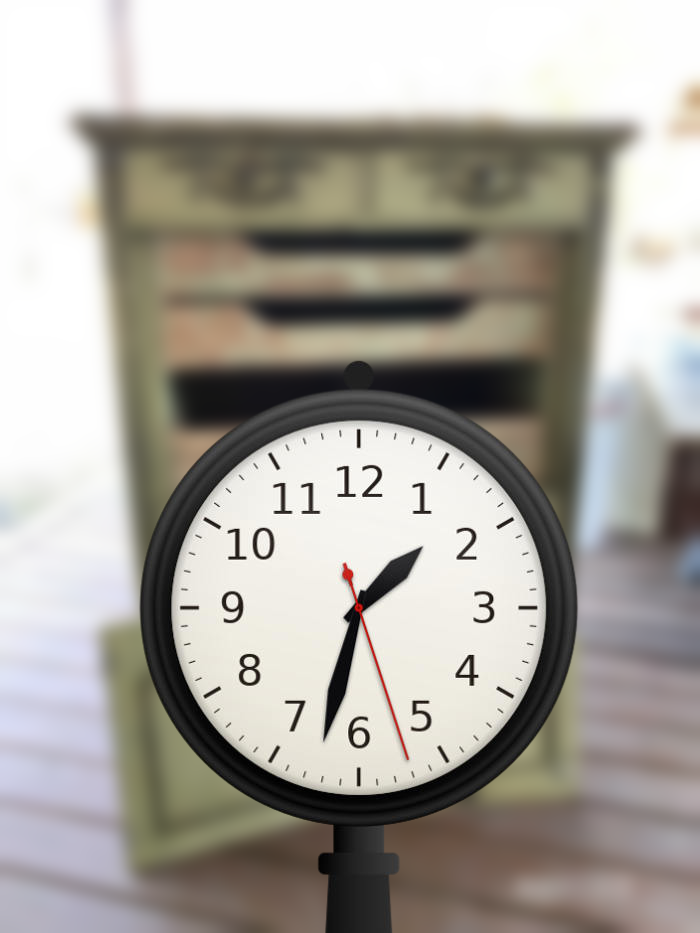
1:32:27
